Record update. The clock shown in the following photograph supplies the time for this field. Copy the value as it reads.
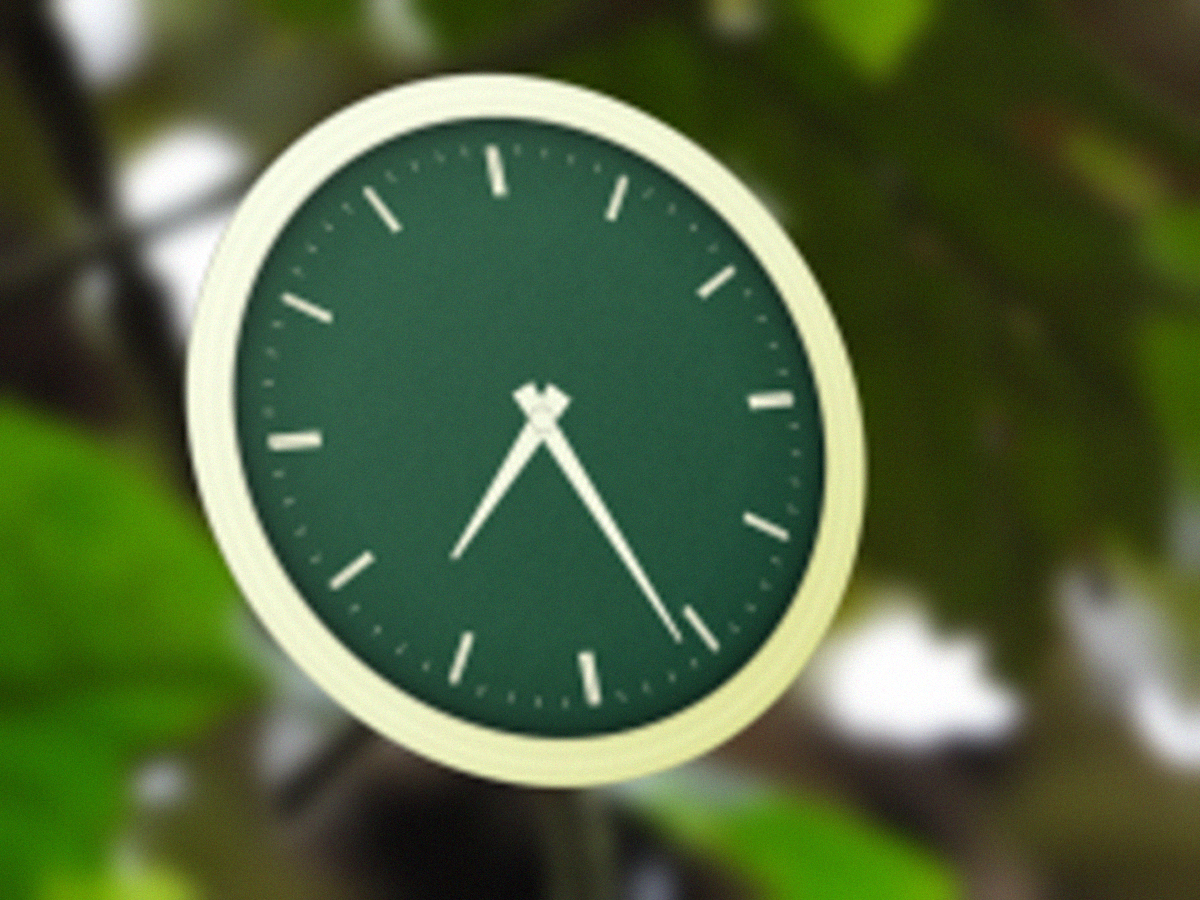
7:26
